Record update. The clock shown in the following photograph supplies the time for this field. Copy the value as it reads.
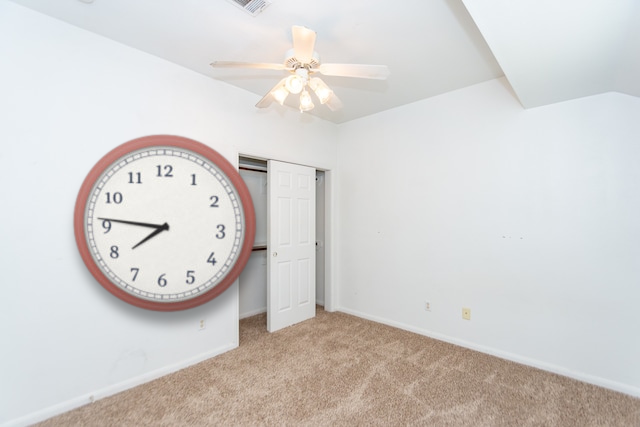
7:46
